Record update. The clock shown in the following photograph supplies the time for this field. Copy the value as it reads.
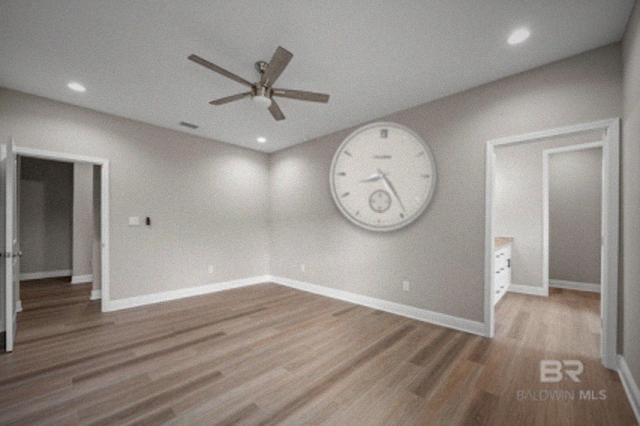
8:24
